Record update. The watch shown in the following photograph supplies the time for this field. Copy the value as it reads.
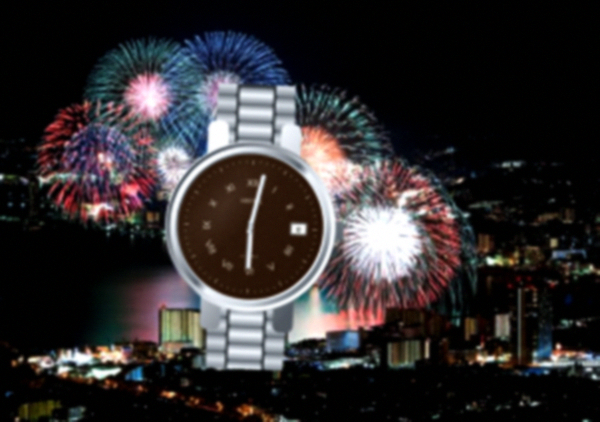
6:02
